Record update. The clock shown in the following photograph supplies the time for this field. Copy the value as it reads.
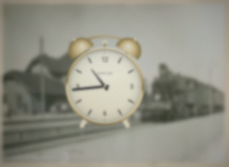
10:44
